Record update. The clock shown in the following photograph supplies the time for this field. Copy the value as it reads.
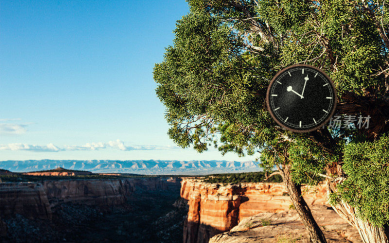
10:02
